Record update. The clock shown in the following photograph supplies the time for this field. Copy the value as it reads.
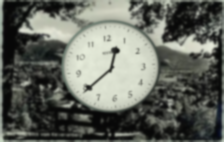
12:39
